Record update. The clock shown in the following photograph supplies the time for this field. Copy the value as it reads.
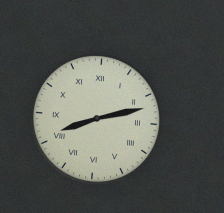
8:12
